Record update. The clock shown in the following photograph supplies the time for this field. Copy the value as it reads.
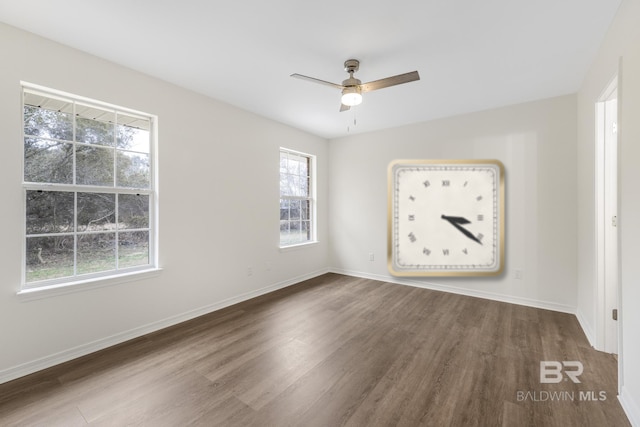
3:21
